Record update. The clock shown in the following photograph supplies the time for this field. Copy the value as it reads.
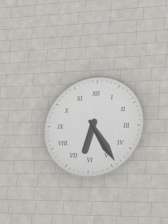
6:24
